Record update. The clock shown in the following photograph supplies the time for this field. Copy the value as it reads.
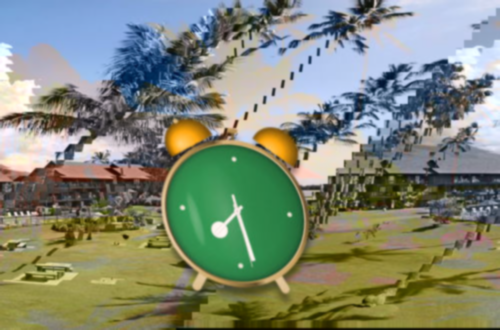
7:27:28
